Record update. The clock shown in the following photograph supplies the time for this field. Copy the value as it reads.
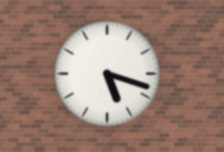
5:18
